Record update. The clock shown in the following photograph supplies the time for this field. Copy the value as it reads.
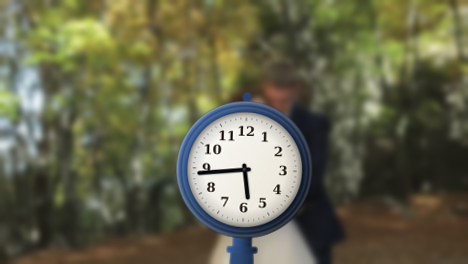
5:44
